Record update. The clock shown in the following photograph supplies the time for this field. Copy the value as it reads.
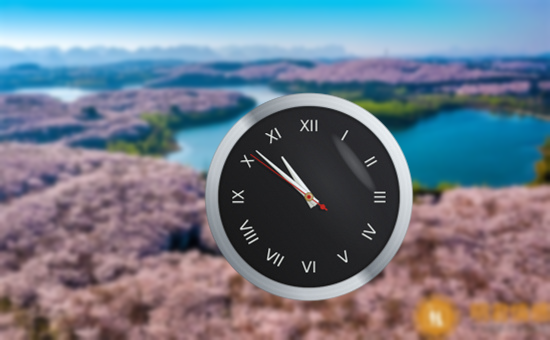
10:51:51
